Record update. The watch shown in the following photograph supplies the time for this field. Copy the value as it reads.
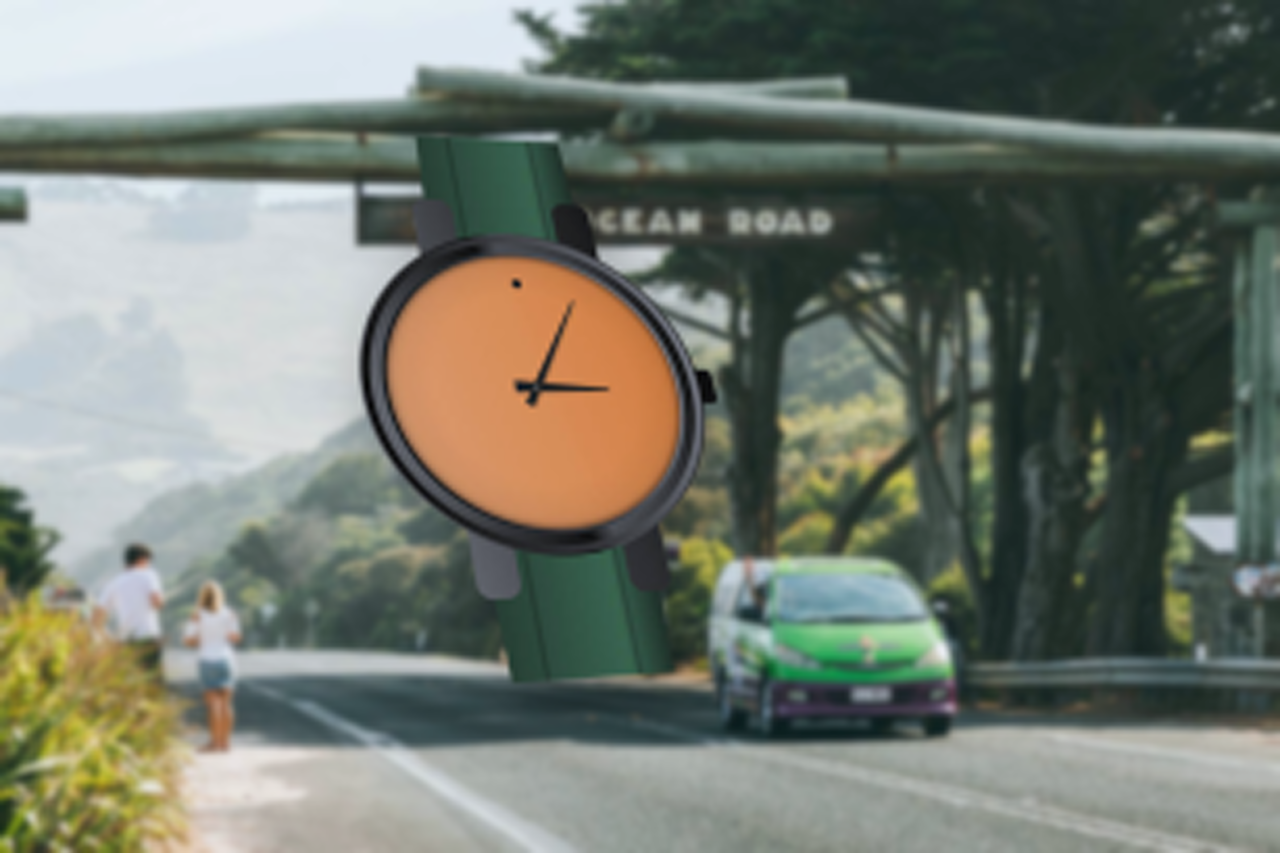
3:05
